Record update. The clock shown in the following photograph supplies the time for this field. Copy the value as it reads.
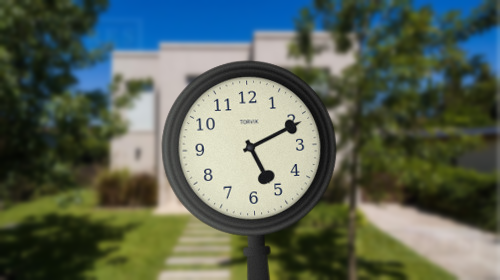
5:11
